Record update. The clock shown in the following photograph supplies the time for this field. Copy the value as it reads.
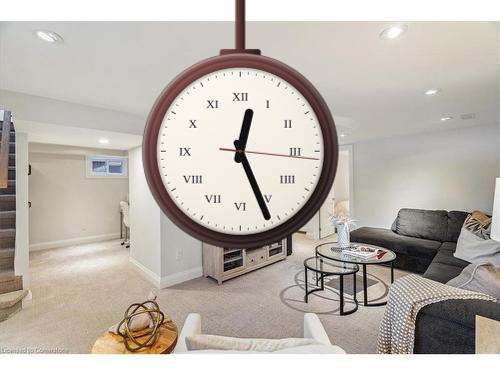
12:26:16
